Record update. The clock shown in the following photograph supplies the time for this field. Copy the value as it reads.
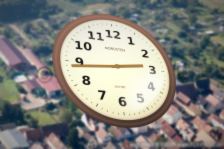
2:44
